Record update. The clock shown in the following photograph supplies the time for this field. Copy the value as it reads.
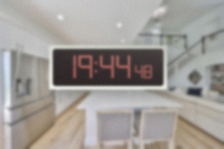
19:44:48
